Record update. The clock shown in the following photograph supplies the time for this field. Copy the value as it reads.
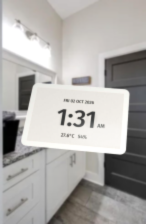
1:31
